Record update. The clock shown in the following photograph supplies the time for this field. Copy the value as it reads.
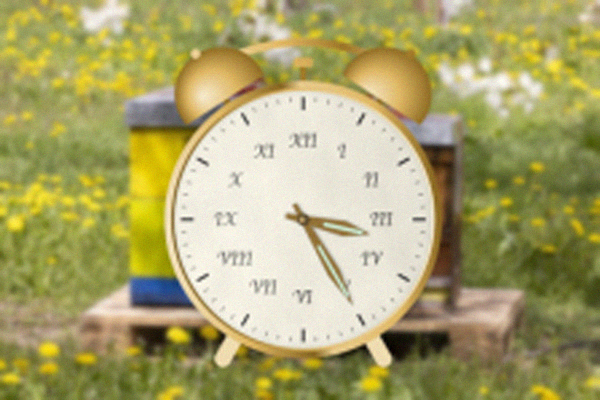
3:25
